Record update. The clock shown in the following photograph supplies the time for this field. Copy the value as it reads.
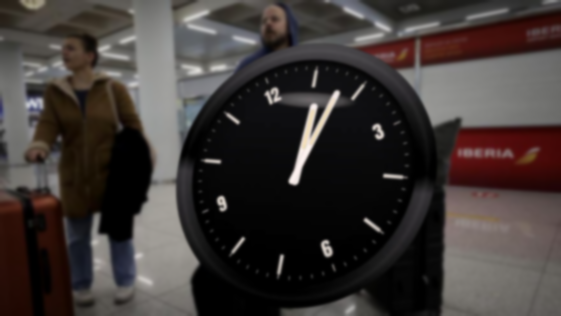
1:08
